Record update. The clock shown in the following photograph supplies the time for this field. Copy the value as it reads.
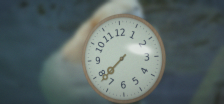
7:38
